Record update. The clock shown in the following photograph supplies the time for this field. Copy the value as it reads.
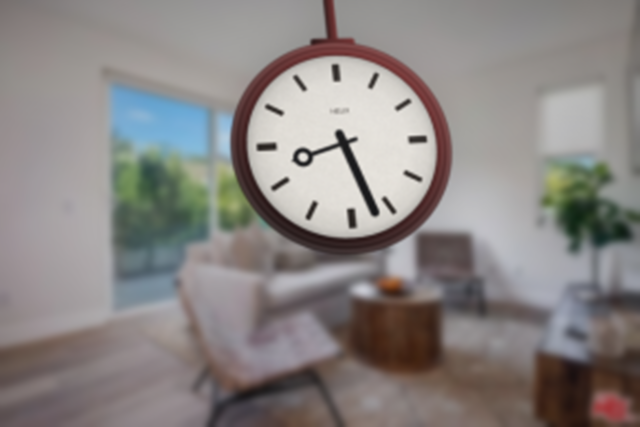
8:27
